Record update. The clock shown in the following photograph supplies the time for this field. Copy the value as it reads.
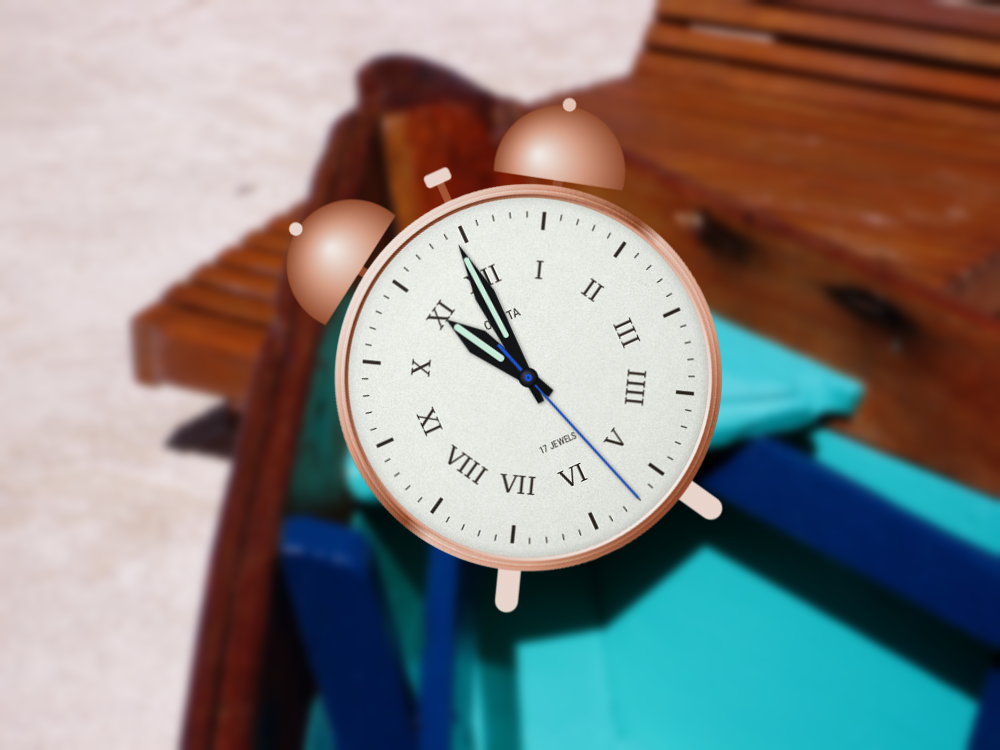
10:59:27
